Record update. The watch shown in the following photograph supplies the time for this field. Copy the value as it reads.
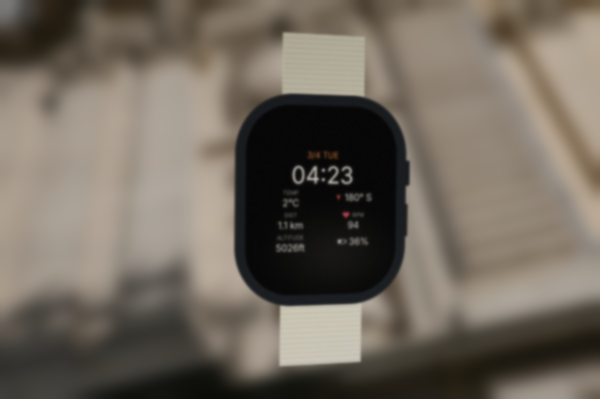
4:23
